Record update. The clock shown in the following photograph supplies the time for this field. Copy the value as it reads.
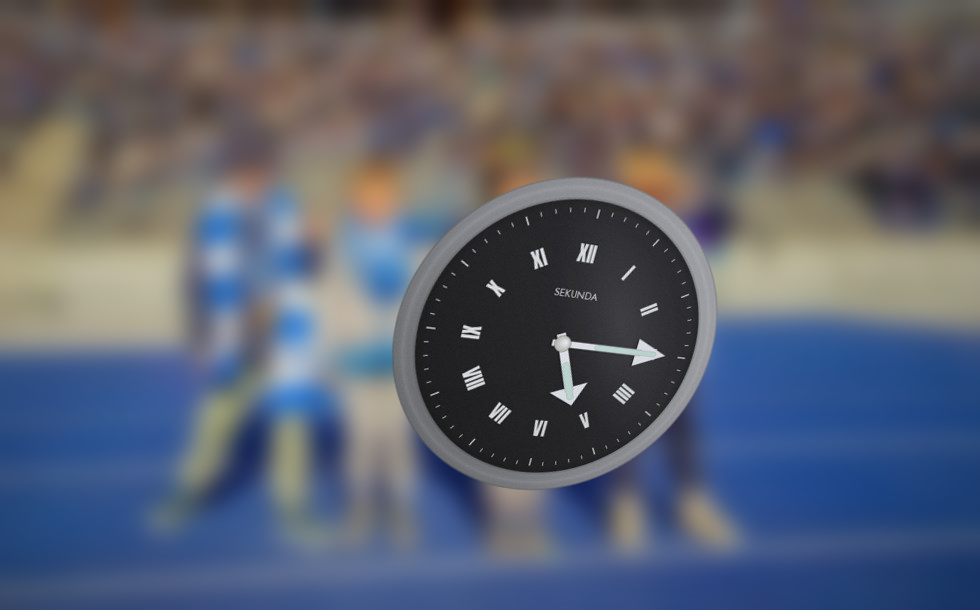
5:15
